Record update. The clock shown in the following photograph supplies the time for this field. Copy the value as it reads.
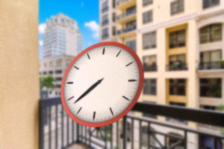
7:38
